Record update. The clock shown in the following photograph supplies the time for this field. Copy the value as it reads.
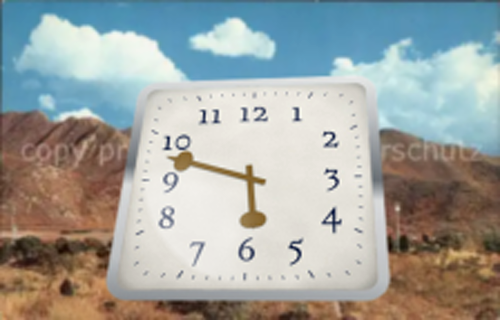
5:48
